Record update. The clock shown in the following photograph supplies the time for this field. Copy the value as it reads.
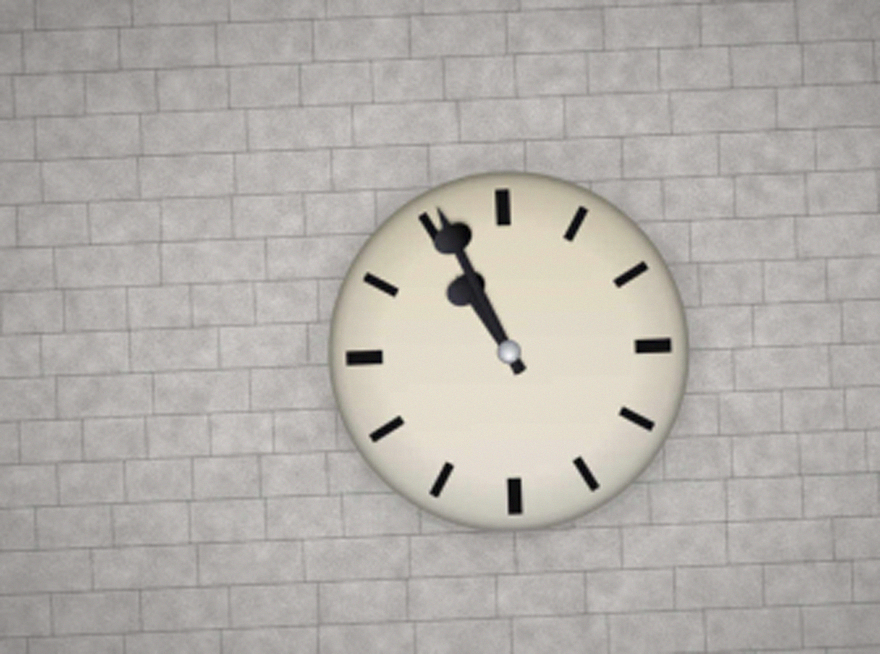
10:56
